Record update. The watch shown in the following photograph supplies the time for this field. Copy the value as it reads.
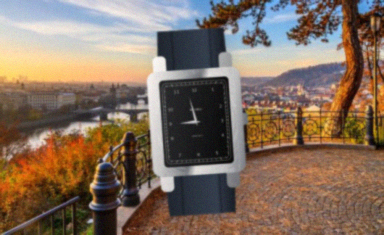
8:58
